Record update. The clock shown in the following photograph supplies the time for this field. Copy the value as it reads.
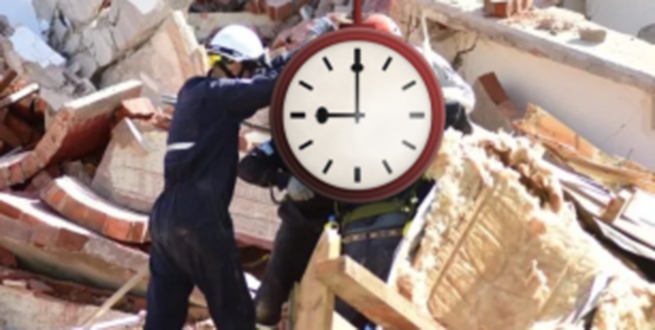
9:00
